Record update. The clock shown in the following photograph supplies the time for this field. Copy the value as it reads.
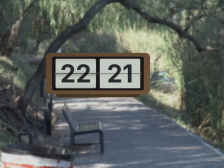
22:21
